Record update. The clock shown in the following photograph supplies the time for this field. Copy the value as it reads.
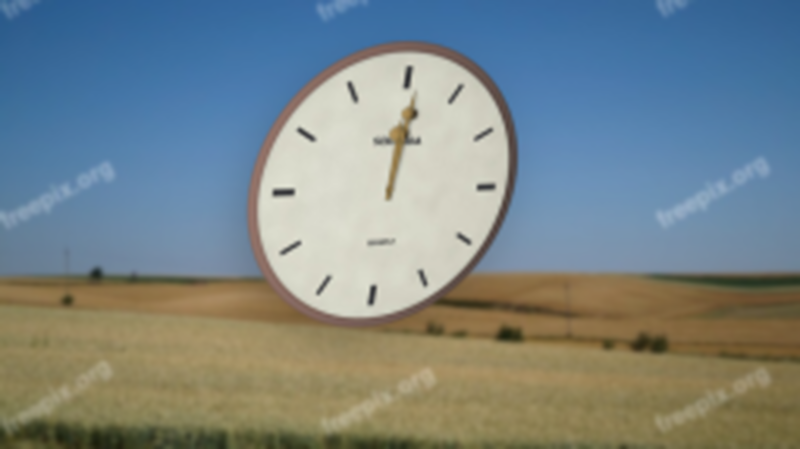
12:01
